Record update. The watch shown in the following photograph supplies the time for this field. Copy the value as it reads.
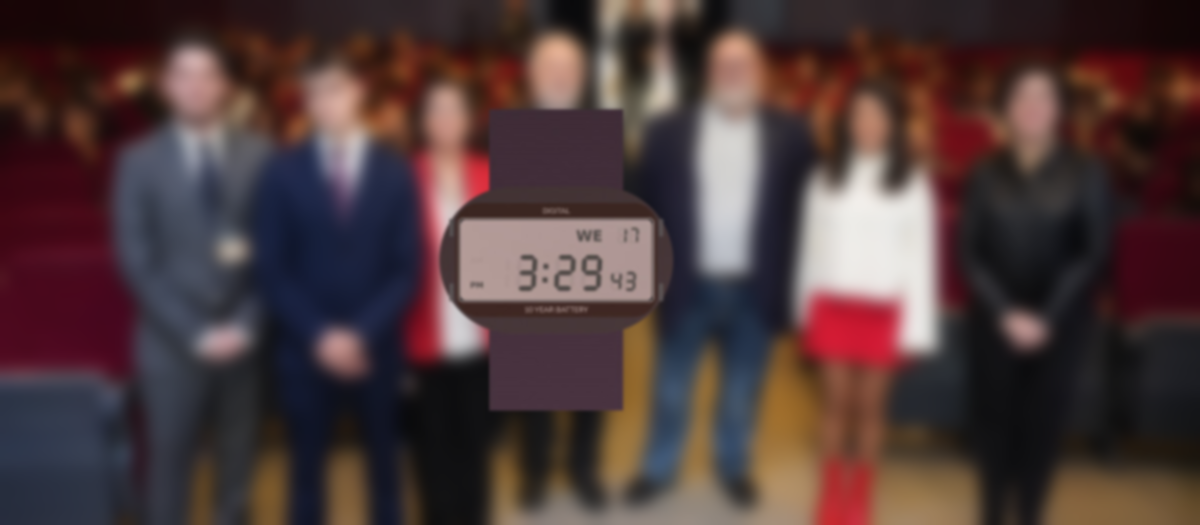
3:29:43
